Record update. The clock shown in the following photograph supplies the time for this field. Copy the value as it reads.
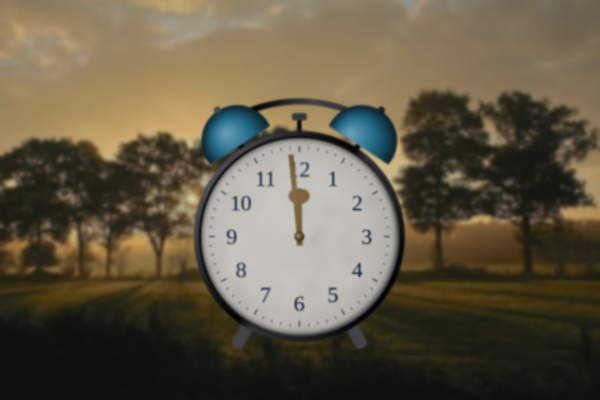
11:59
